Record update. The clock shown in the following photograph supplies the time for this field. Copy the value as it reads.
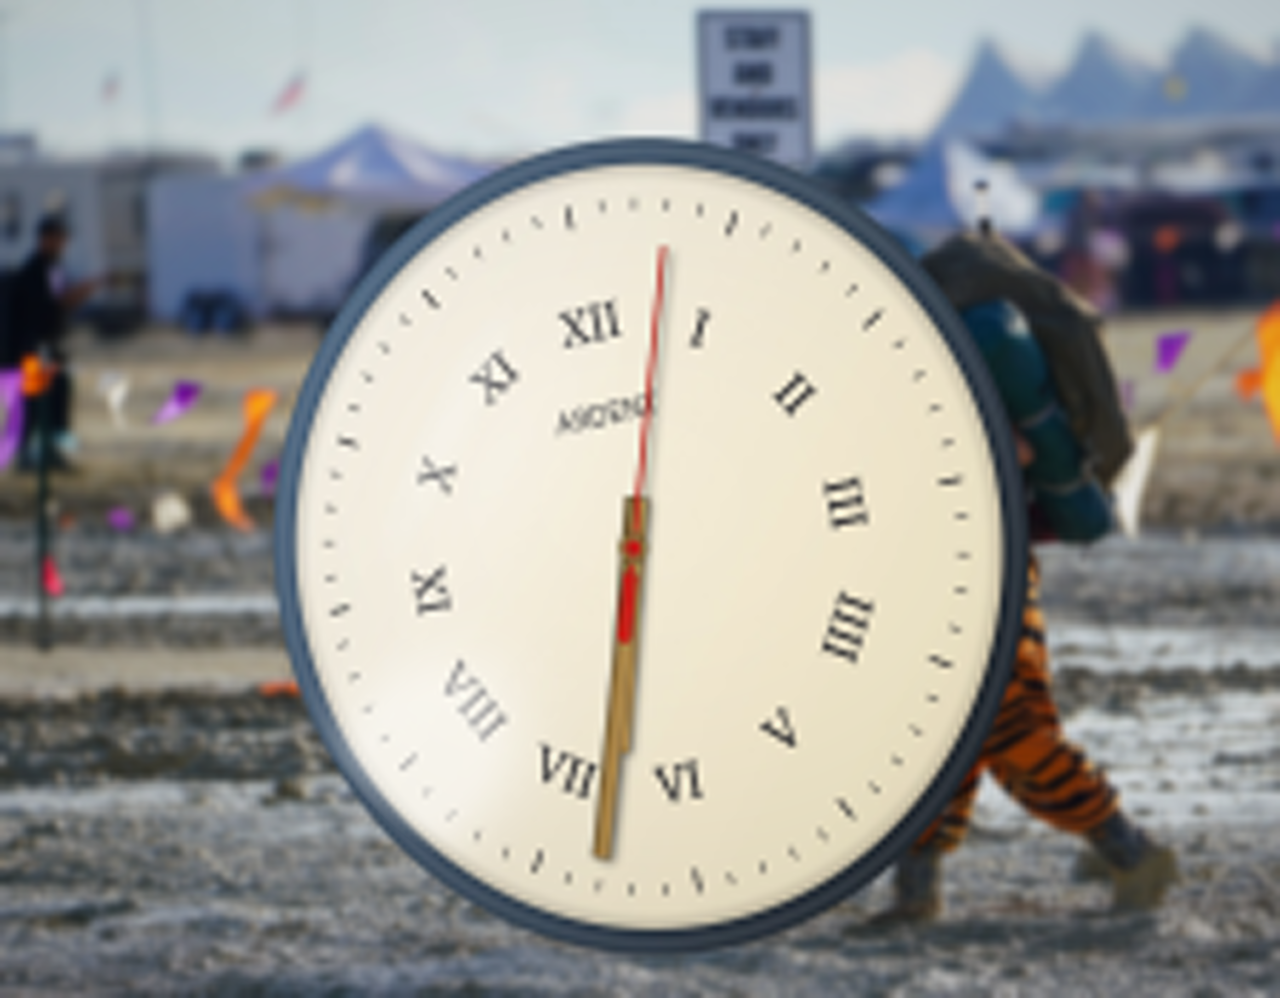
6:33:03
